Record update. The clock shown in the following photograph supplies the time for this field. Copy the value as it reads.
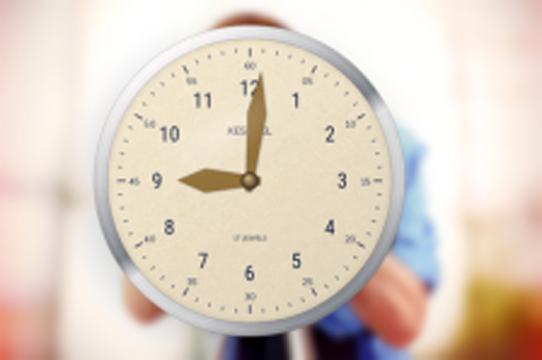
9:01
